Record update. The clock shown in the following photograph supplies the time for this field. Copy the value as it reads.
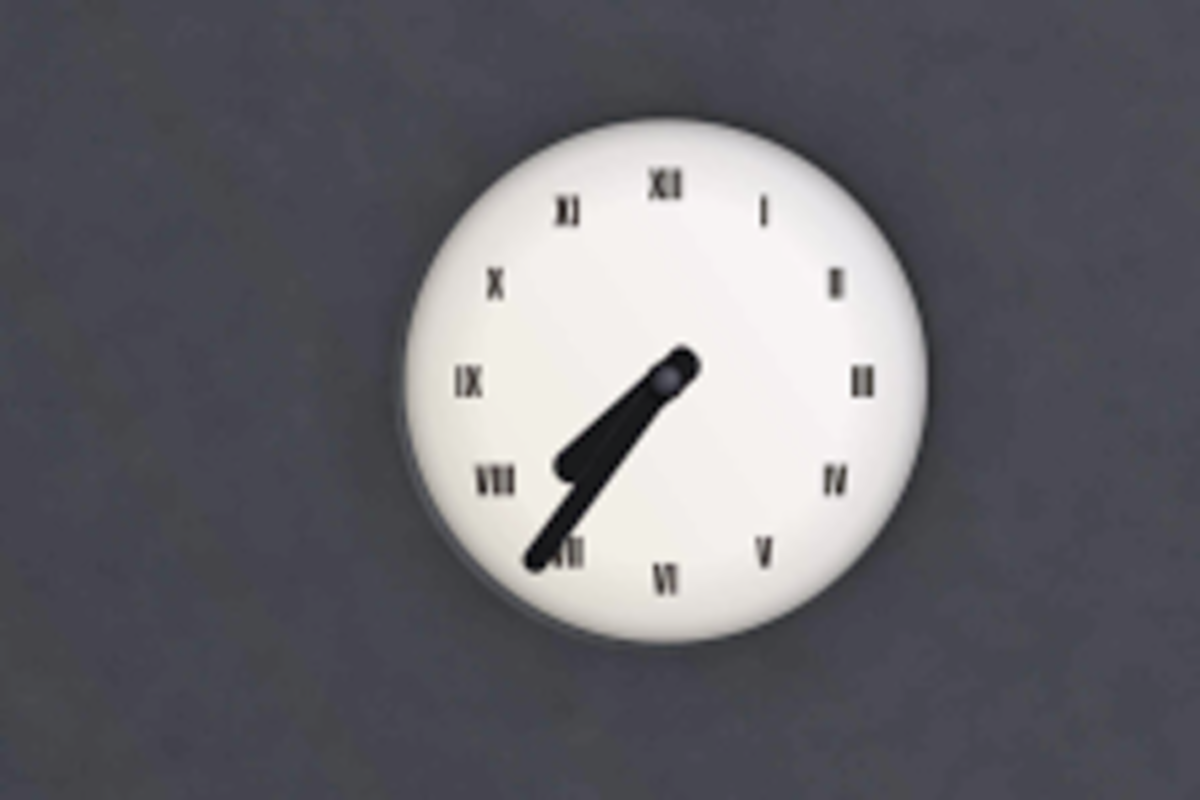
7:36
